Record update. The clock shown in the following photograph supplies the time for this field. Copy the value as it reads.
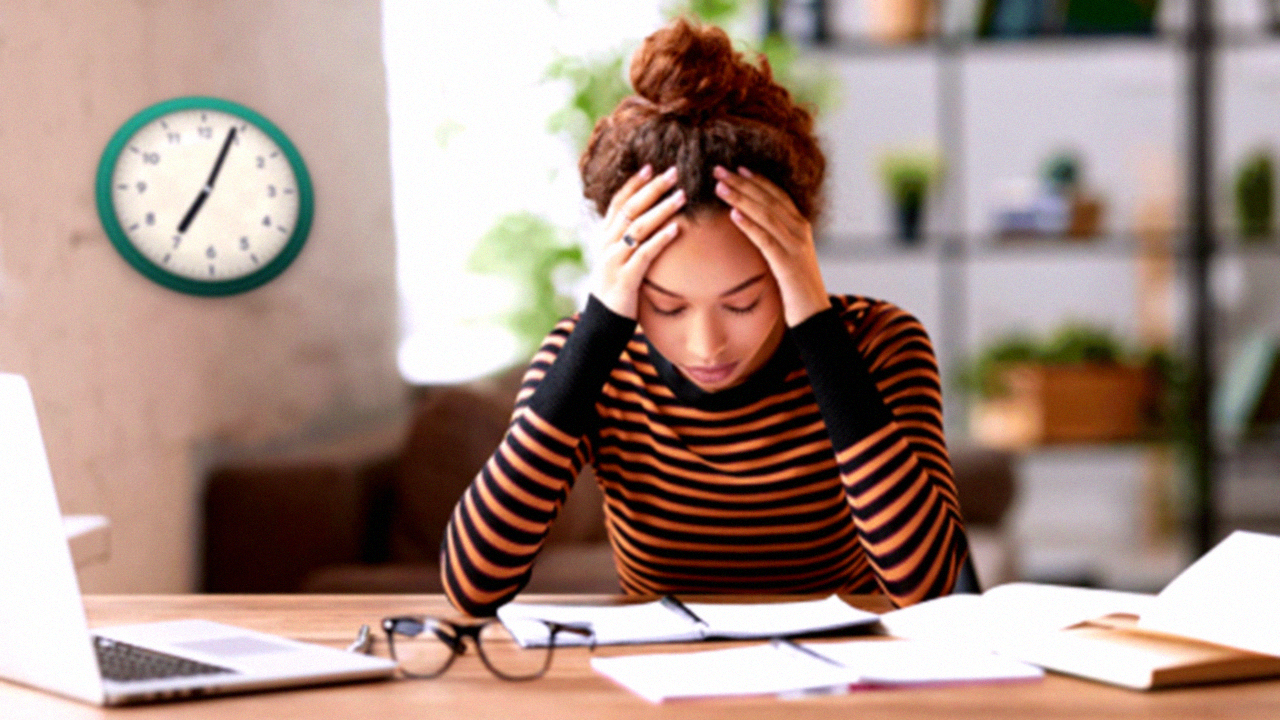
7:04
